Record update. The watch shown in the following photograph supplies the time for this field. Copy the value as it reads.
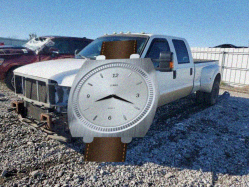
8:19
